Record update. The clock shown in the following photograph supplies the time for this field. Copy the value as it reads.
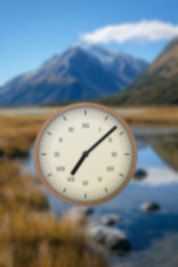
7:08
